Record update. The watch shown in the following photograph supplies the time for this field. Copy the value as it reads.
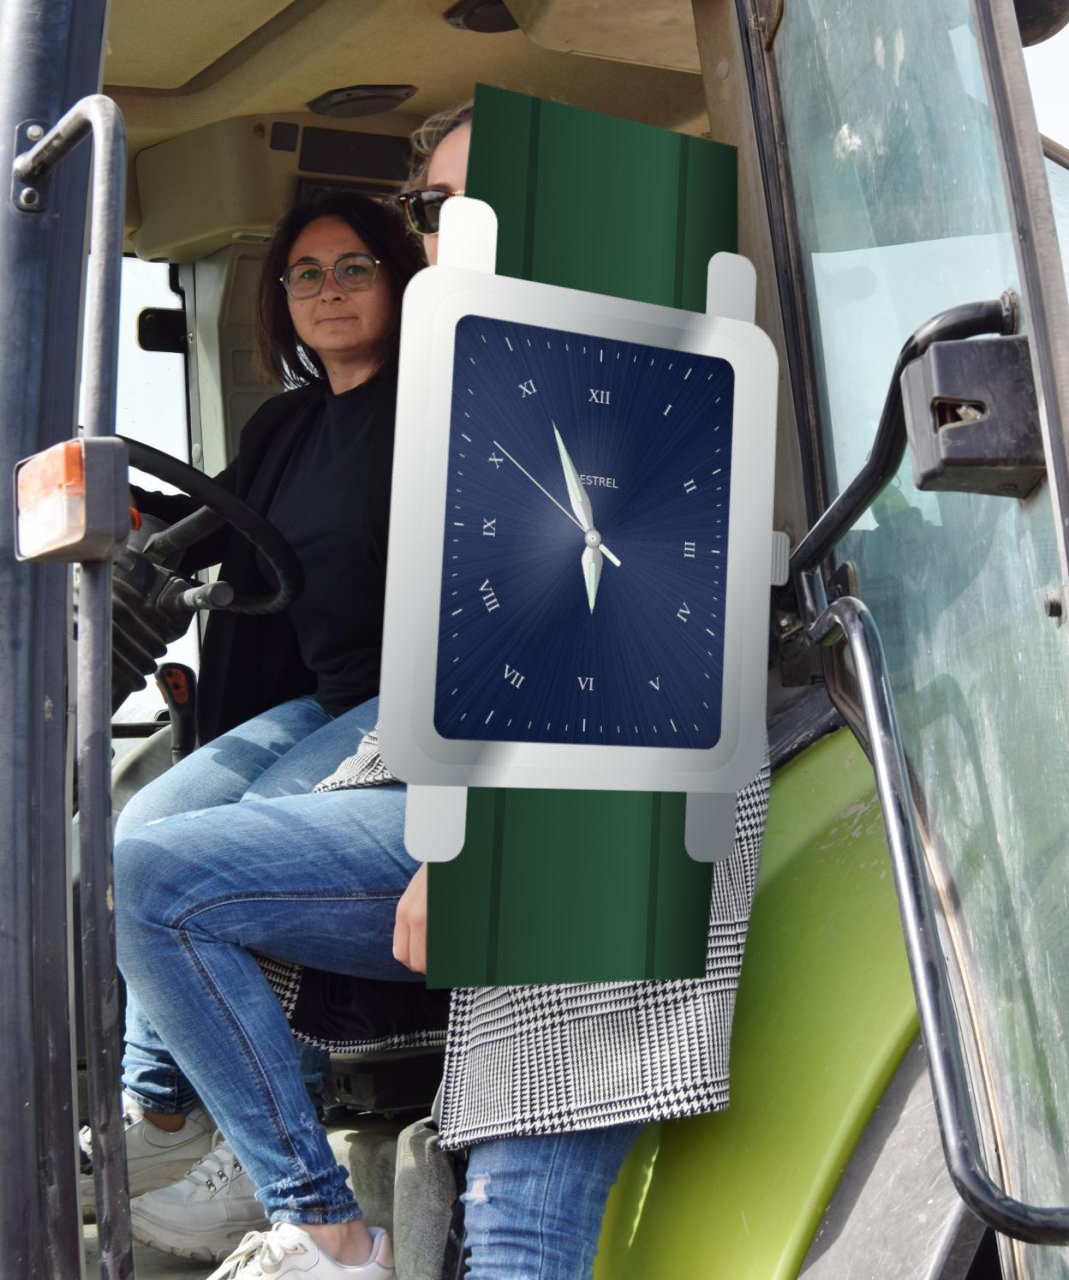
5:55:51
